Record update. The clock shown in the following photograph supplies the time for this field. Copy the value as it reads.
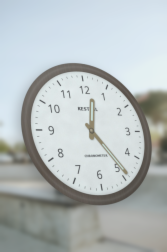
12:24
